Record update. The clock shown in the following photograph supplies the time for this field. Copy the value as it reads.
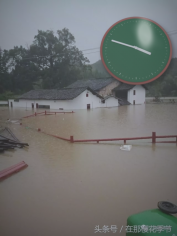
3:48
